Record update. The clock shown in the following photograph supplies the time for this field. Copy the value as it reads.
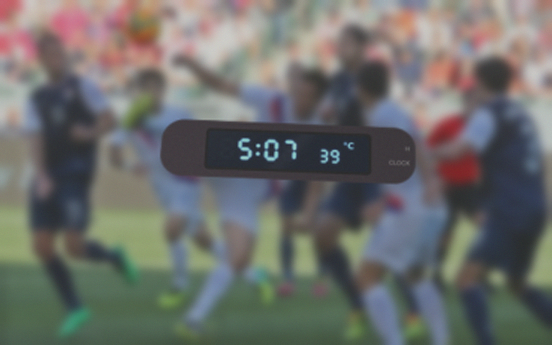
5:07
